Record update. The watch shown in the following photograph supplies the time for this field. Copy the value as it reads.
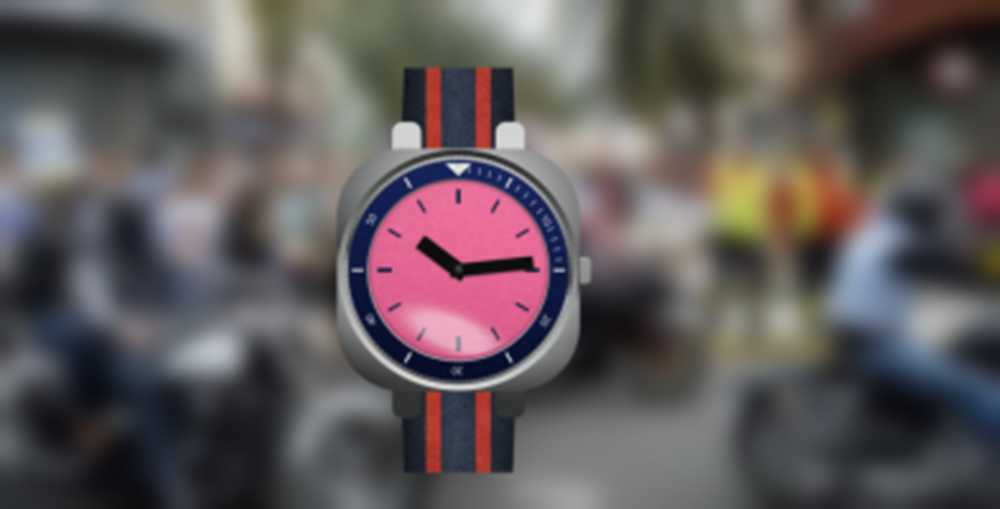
10:14
